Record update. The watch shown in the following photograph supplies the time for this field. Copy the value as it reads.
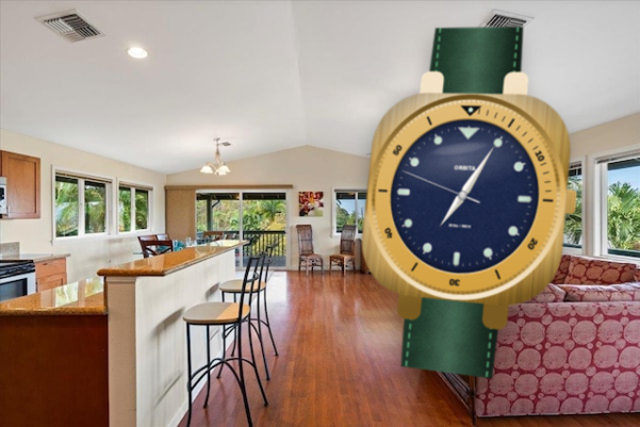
7:04:48
